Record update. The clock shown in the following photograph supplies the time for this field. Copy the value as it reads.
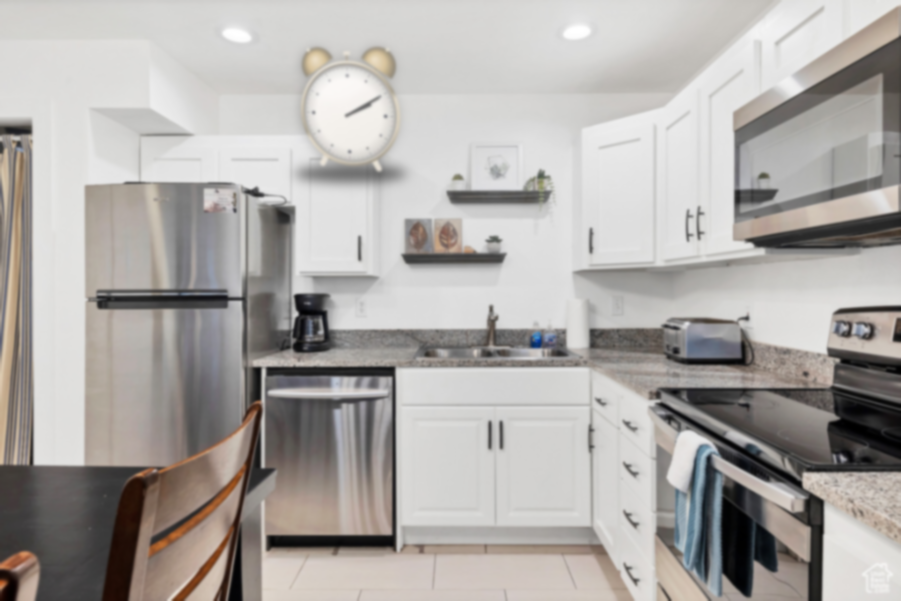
2:10
